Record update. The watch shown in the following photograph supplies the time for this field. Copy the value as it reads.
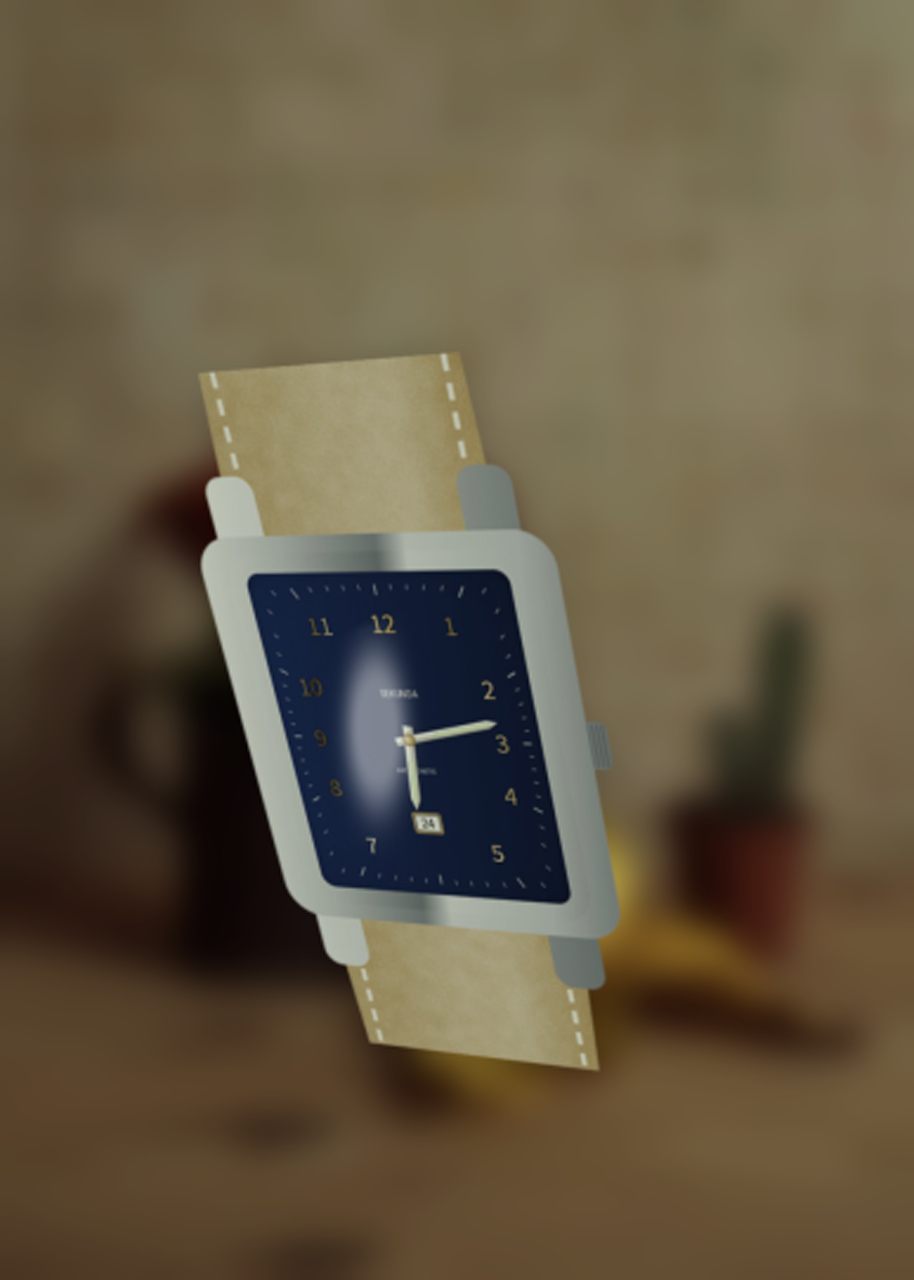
6:13
